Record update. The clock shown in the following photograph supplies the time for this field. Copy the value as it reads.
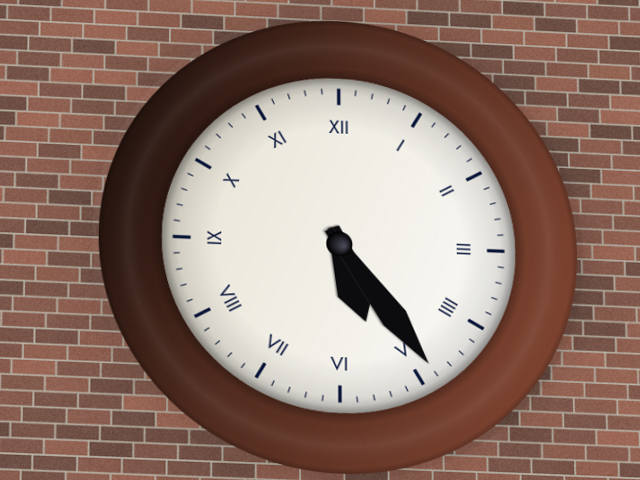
5:24
